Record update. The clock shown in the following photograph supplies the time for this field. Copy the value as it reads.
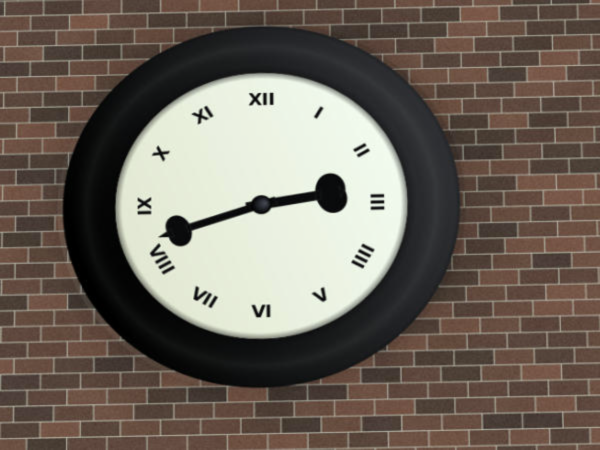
2:42
